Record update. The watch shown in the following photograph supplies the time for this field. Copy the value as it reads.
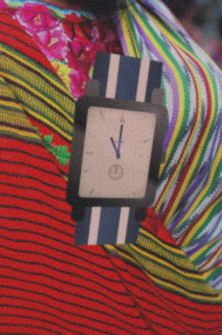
11:00
